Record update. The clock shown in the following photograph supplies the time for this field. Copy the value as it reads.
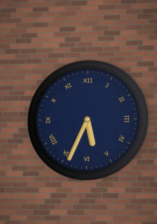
5:34
